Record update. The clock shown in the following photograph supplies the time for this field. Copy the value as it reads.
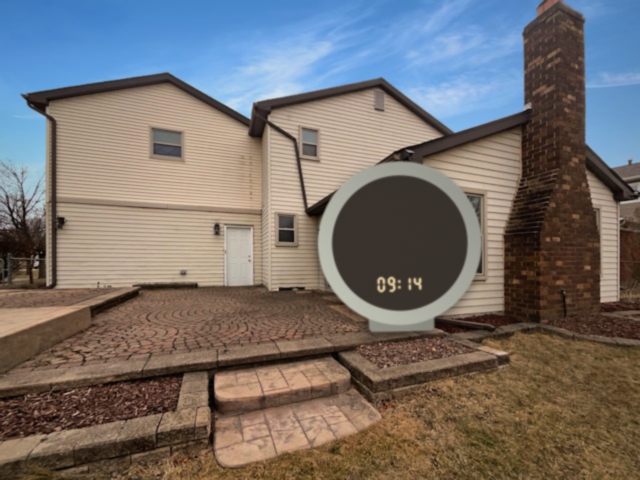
9:14
